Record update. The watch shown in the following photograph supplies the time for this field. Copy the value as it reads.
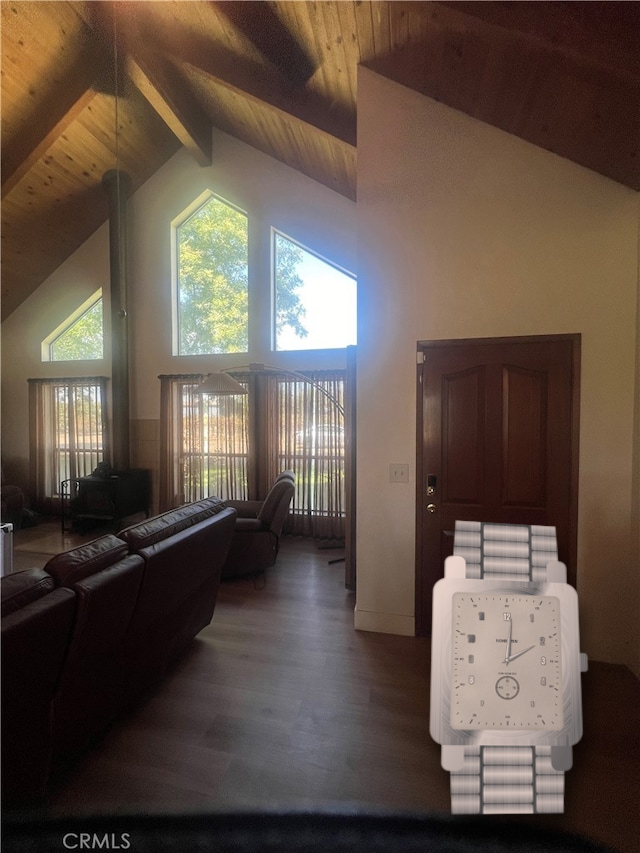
2:01
